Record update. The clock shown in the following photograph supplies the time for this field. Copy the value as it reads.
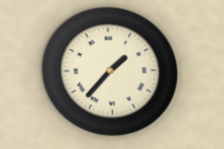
1:37
